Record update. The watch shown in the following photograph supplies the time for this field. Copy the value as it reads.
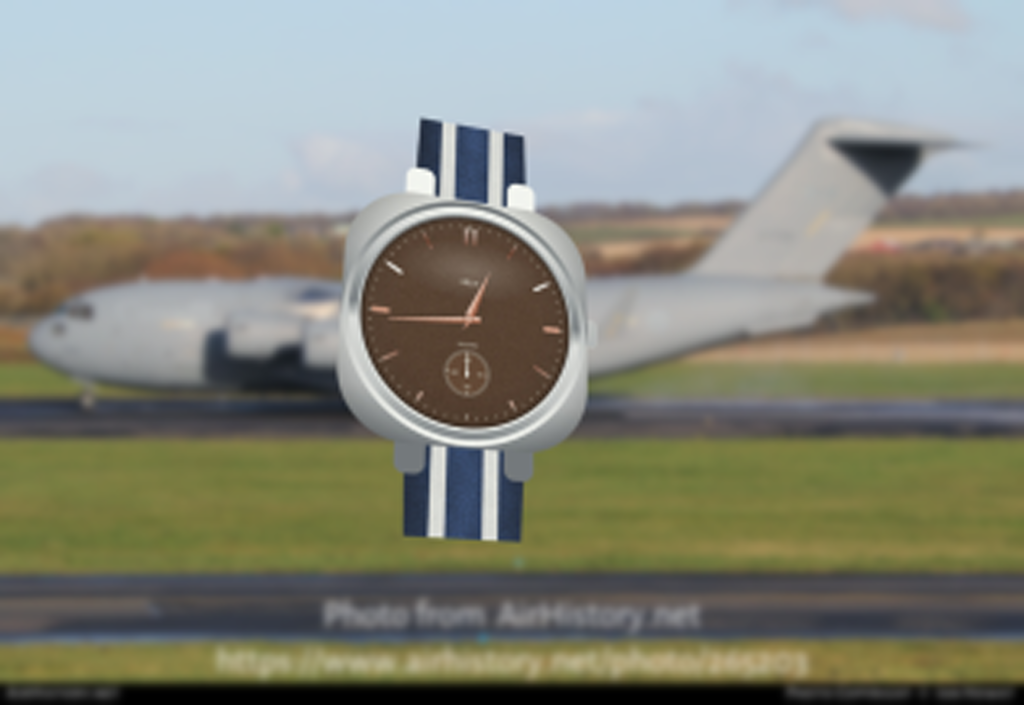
12:44
